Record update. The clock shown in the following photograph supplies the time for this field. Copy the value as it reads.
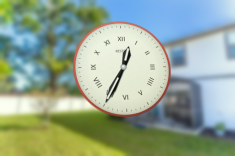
12:35
